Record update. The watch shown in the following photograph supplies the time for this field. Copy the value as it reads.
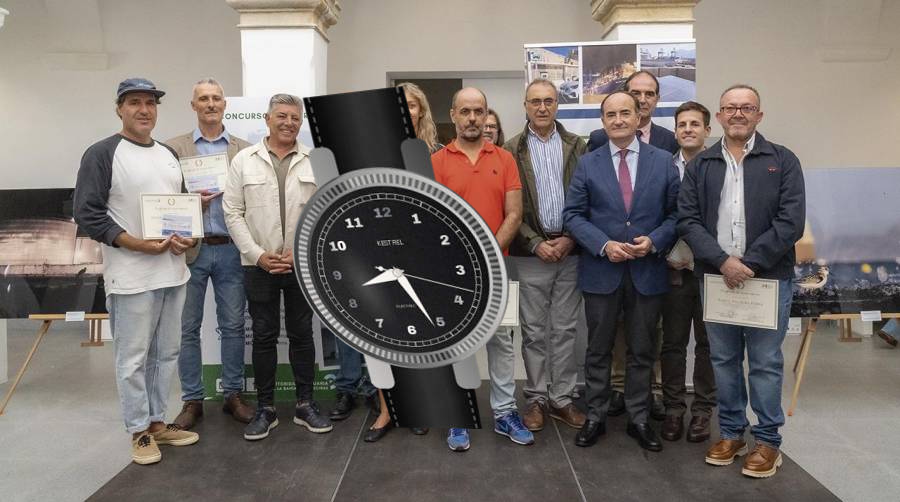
8:26:18
